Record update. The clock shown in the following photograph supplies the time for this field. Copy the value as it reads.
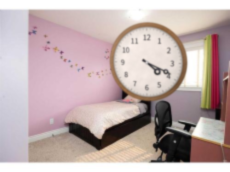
4:19
